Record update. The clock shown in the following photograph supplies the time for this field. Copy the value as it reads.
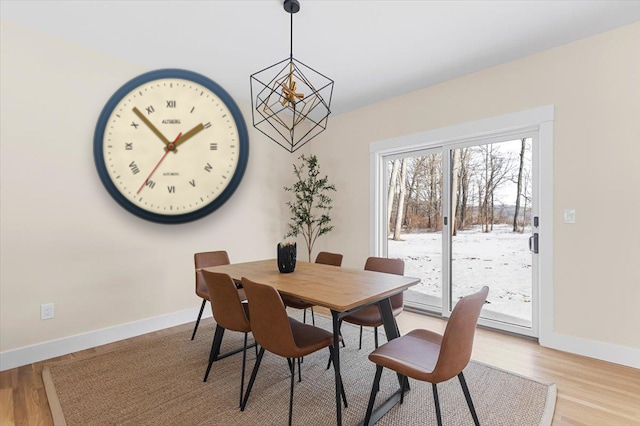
1:52:36
